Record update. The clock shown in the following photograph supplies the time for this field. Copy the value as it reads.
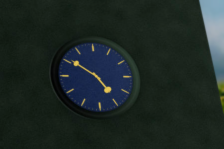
4:51
